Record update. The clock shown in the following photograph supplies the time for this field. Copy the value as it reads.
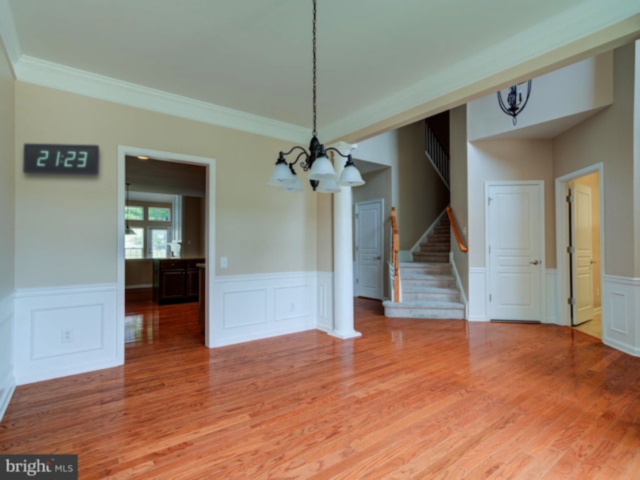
21:23
